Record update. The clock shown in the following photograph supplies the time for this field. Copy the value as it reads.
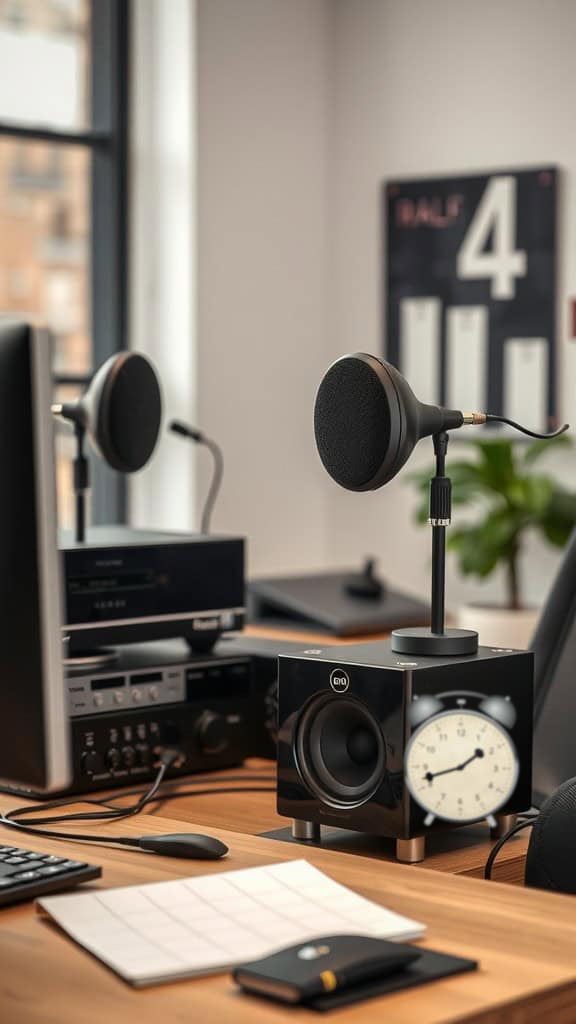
1:42
